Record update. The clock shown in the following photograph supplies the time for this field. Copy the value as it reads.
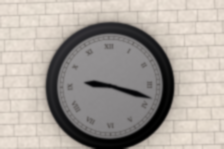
9:18
